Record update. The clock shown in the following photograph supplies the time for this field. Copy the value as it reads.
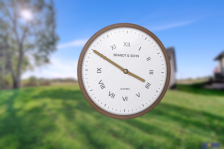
3:50
